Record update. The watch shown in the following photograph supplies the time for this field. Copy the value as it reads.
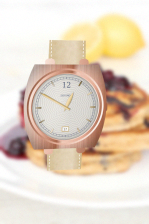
12:50
